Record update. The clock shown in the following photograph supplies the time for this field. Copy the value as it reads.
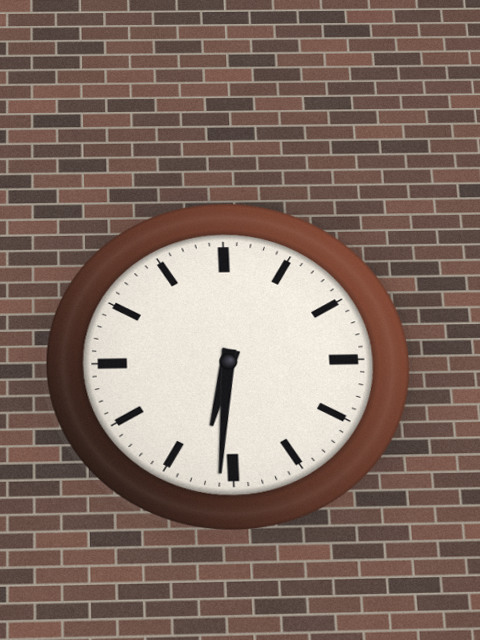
6:31
